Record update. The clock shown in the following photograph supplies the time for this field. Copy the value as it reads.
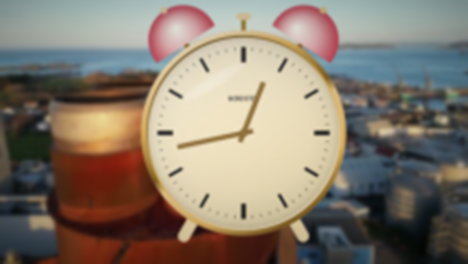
12:43
